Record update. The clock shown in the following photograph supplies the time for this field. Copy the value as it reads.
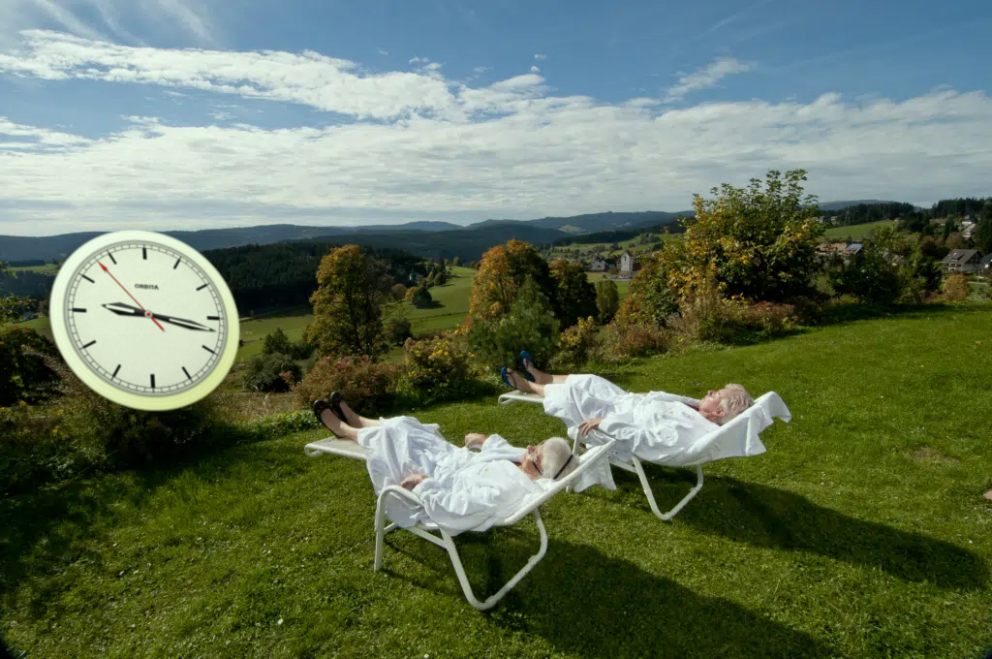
9:16:53
